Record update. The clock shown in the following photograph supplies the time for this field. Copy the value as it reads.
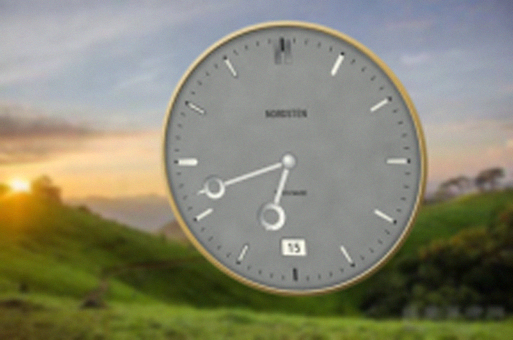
6:42
